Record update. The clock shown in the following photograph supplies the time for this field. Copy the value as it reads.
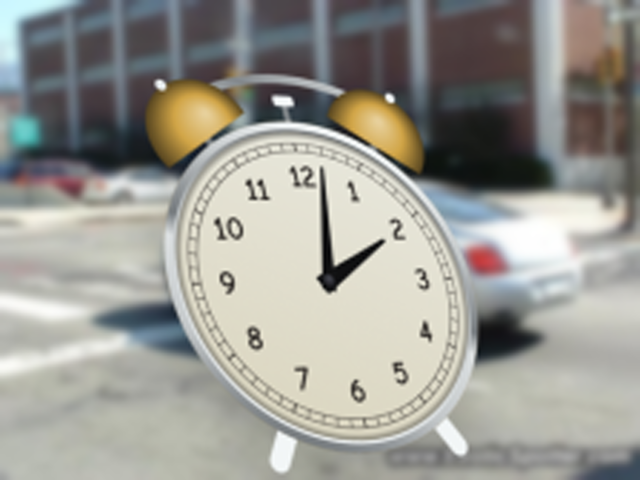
2:02
